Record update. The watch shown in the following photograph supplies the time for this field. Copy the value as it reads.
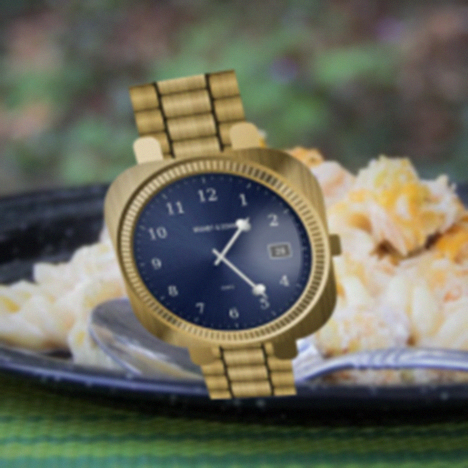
1:24
